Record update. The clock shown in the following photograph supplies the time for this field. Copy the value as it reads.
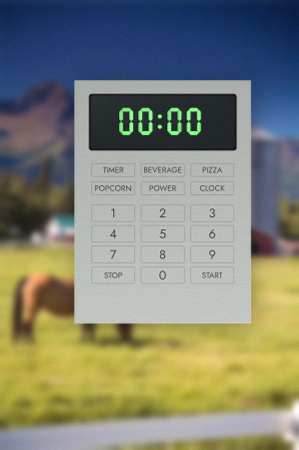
0:00
